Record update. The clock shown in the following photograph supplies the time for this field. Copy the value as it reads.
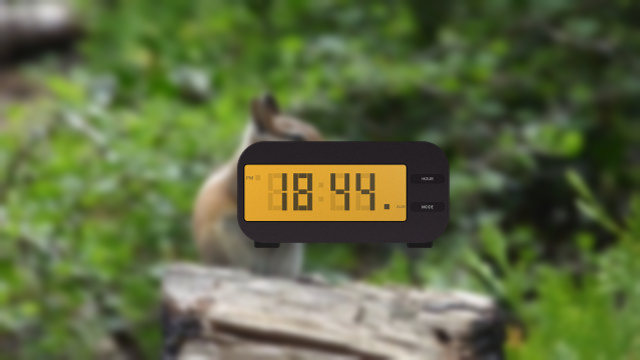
18:44
